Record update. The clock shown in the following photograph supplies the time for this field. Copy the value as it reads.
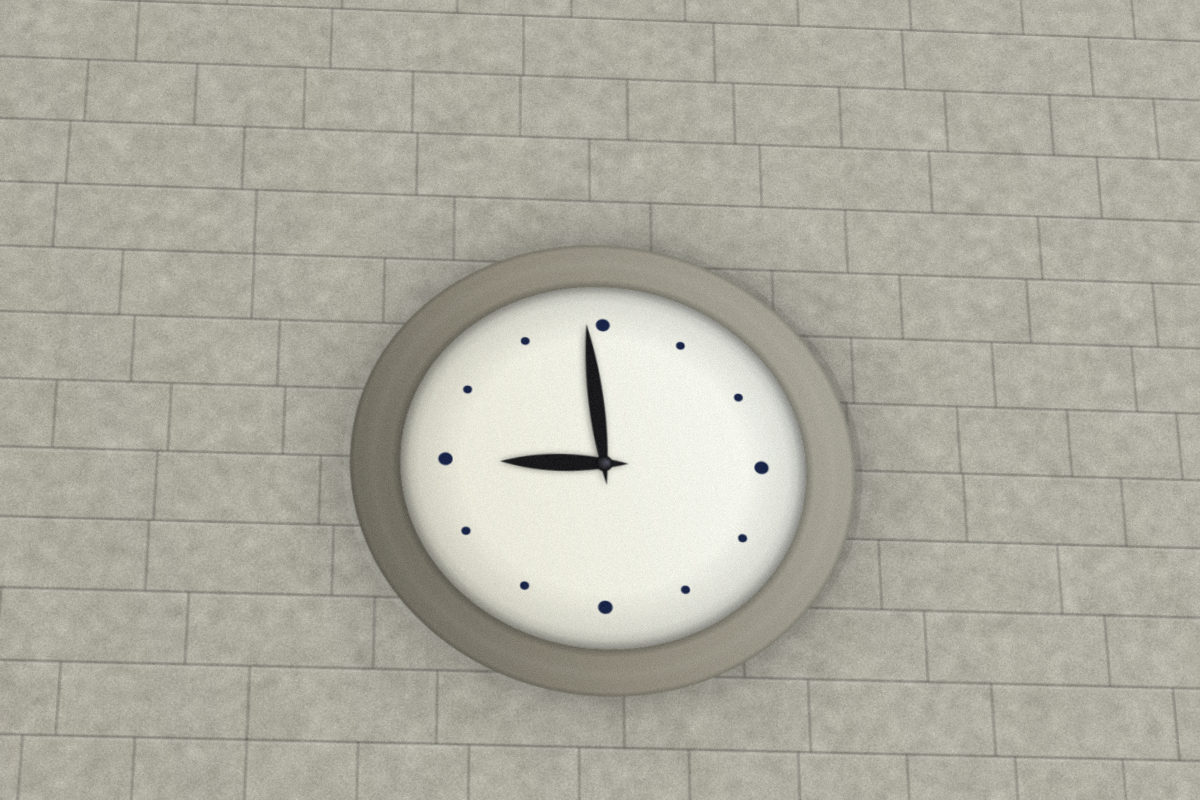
8:59
